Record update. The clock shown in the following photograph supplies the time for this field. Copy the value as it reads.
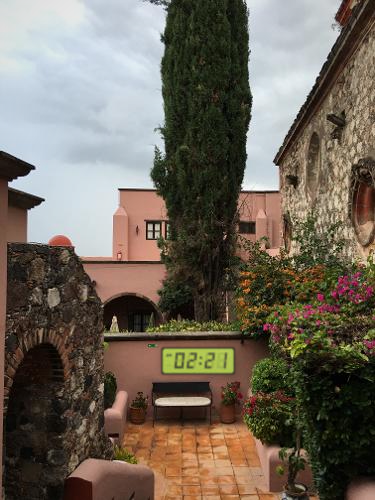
2:21
